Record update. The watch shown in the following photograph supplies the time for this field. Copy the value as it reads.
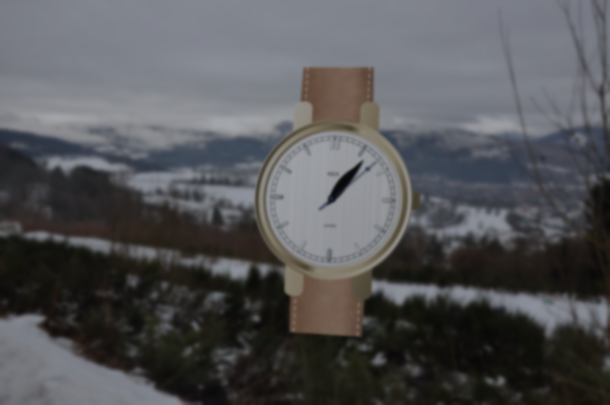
1:06:08
